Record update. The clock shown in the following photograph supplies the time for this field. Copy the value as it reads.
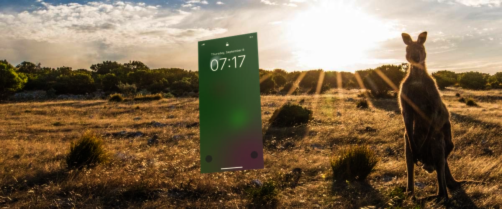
7:17
